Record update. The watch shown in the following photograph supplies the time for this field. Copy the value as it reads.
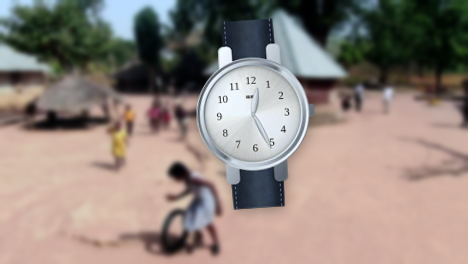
12:26
